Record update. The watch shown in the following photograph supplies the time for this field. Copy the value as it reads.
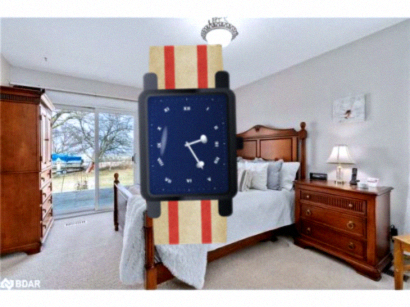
2:25
